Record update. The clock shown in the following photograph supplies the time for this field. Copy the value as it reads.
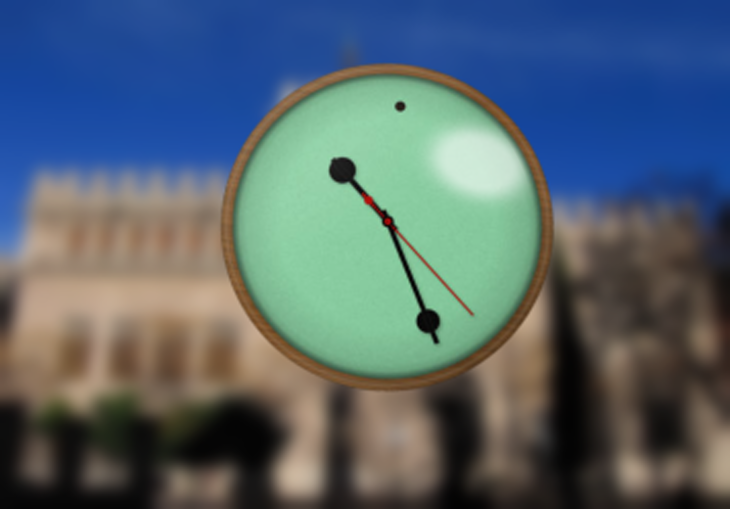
10:25:22
